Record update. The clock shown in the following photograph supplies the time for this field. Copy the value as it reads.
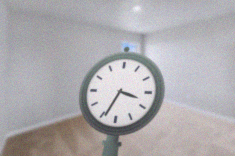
3:34
